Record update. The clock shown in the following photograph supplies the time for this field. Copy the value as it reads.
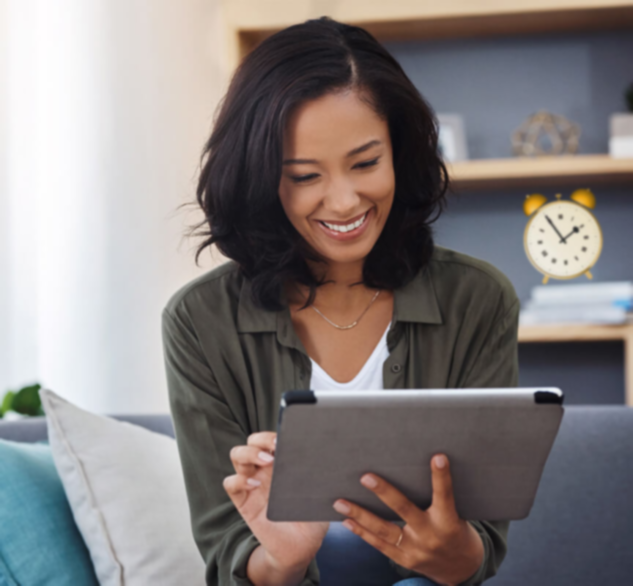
1:55
